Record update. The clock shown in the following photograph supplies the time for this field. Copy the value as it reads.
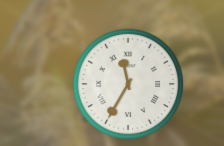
11:35
